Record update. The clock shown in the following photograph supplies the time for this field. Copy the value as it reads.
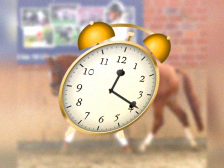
12:19
